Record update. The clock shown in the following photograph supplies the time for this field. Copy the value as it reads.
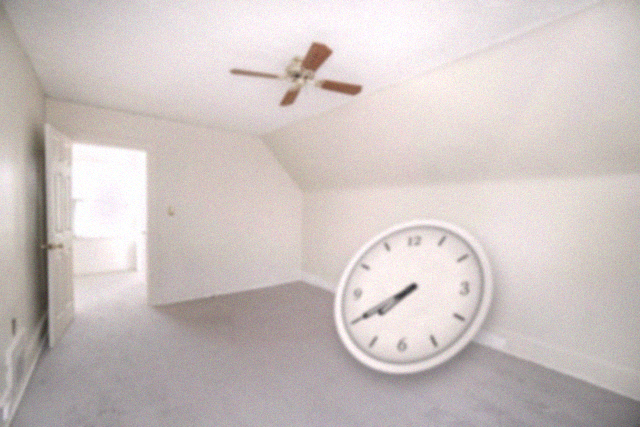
7:40
